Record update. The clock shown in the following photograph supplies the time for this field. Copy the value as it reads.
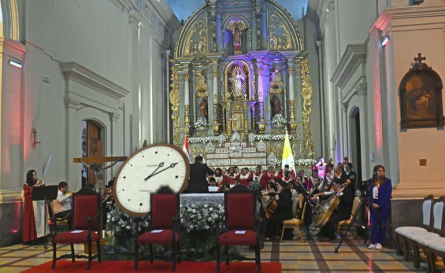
1:10
